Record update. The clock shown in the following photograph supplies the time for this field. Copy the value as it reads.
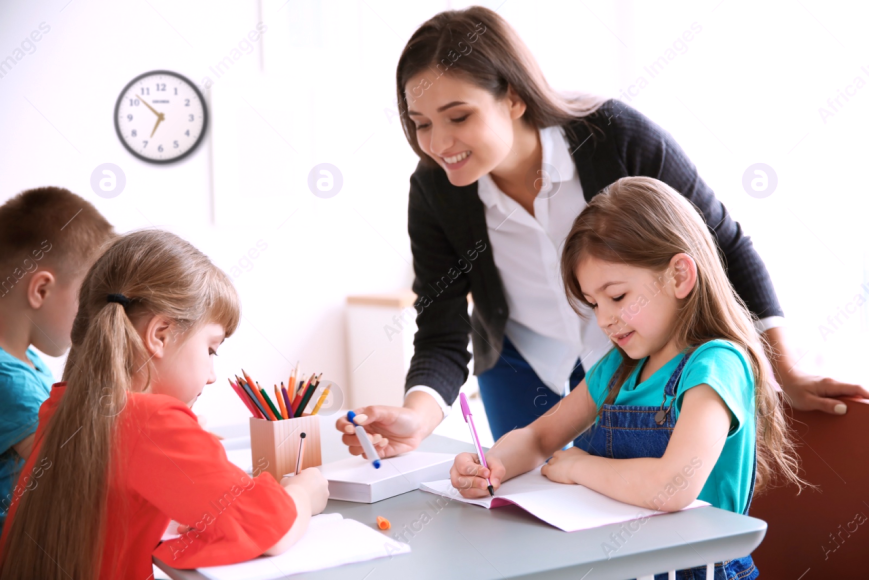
6:52
